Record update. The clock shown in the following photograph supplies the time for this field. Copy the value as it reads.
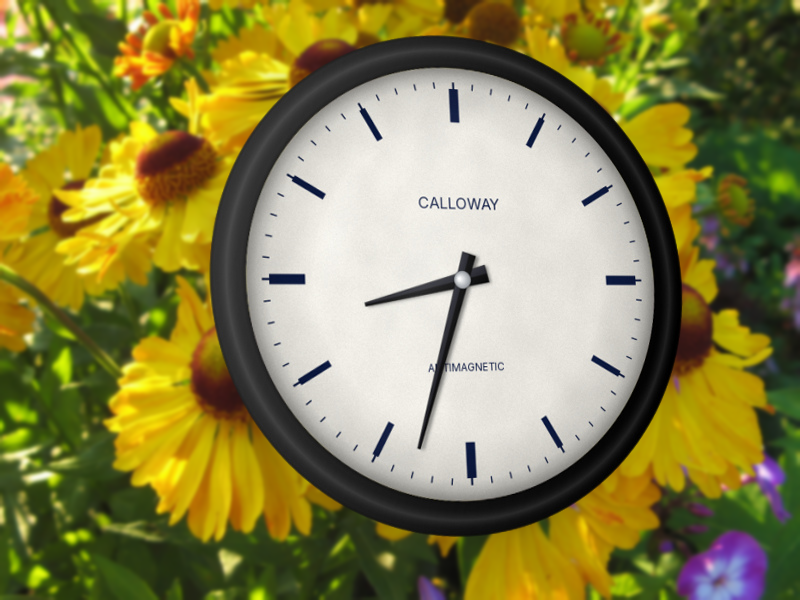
8:33
